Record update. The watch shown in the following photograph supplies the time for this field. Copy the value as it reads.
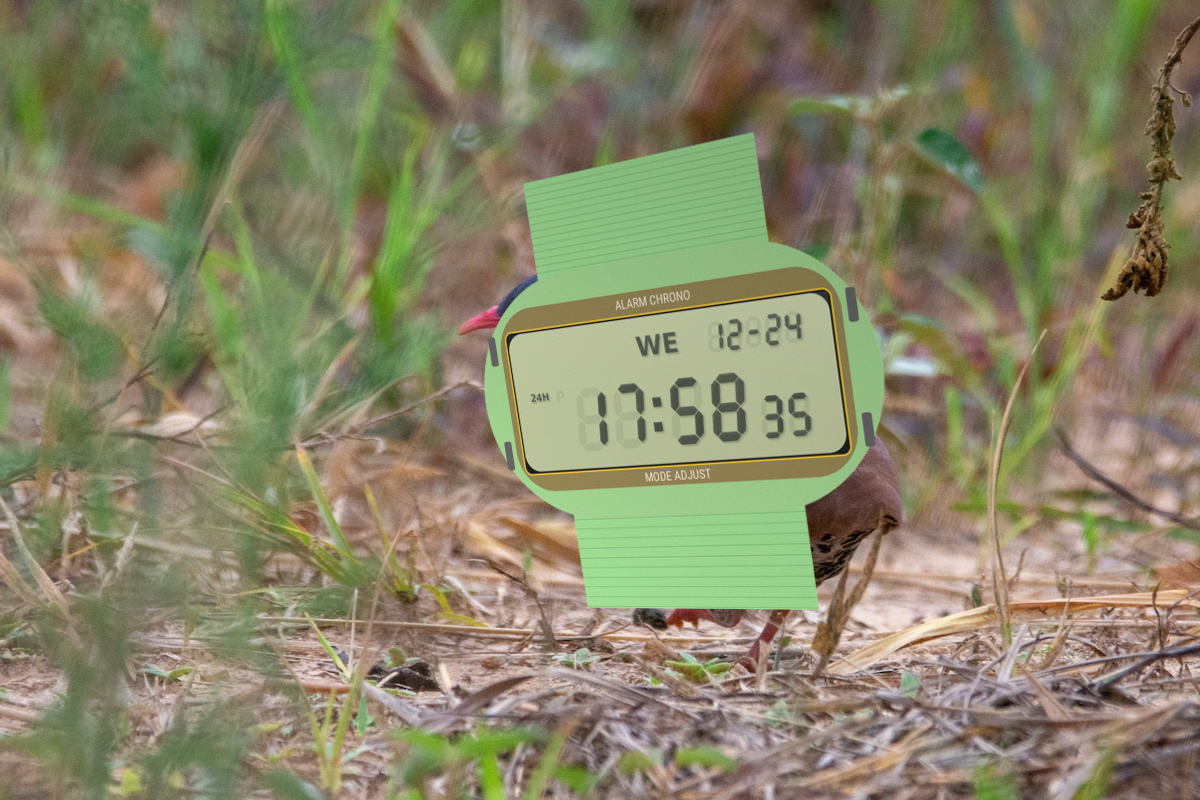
17:58:35
